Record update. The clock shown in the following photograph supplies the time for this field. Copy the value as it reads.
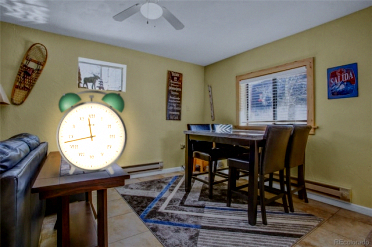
11:43
